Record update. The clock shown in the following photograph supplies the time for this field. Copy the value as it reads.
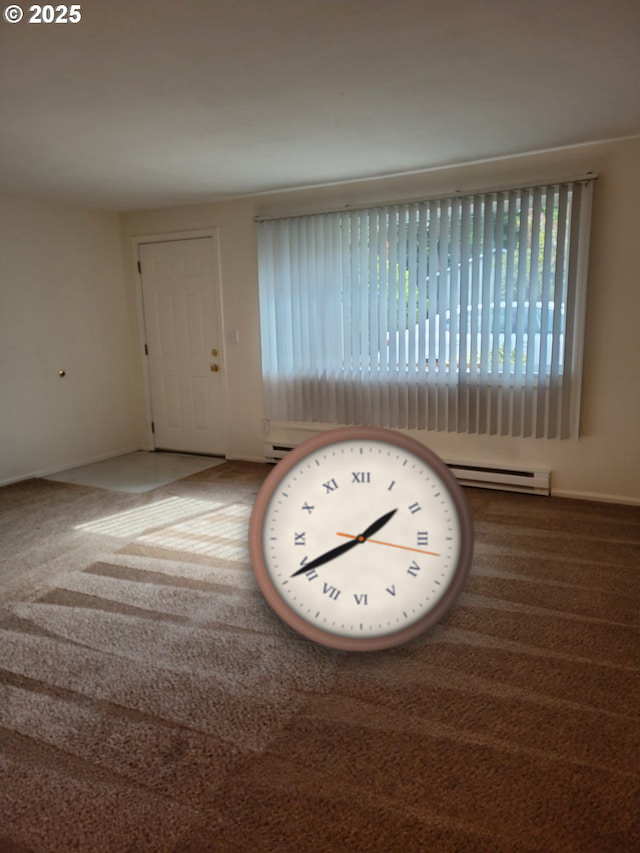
1:40:17
